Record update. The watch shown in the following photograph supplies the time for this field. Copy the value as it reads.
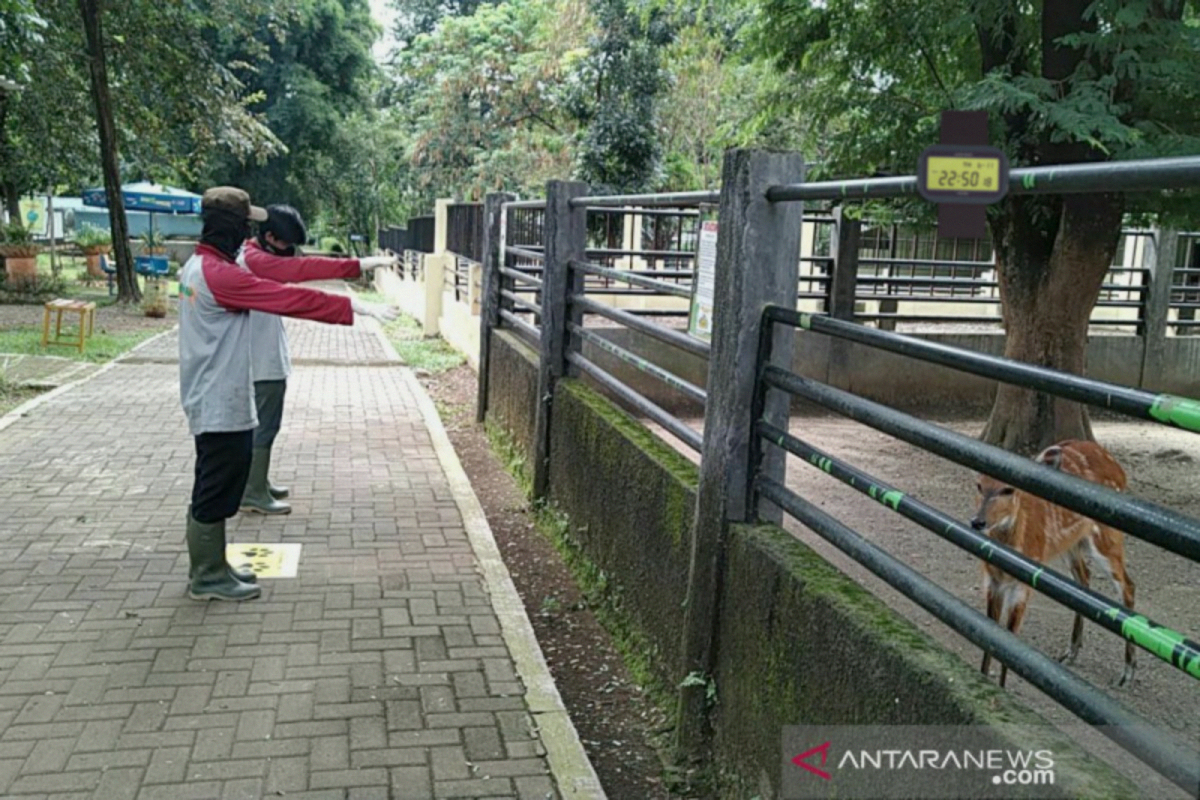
22:50
